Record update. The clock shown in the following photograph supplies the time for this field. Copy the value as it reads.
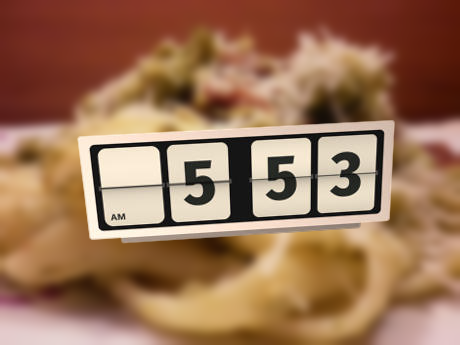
5:53
